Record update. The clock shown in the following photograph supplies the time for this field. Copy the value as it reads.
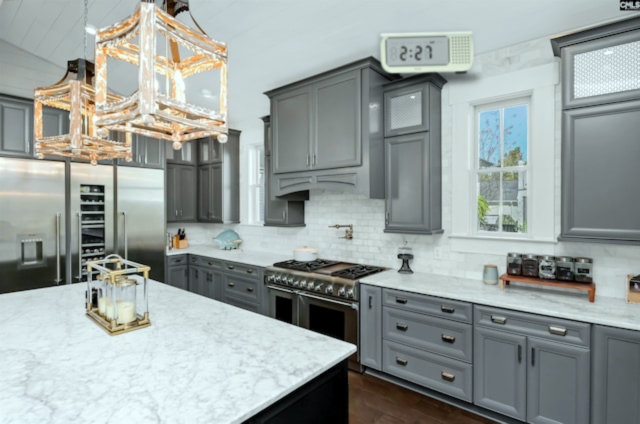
2:27
